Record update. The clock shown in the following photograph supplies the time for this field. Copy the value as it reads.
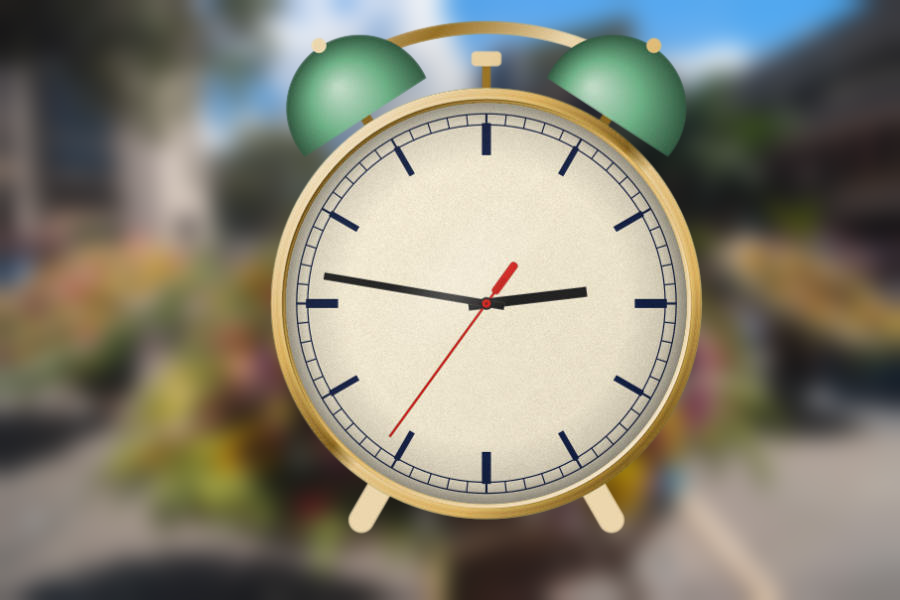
2:46:36
